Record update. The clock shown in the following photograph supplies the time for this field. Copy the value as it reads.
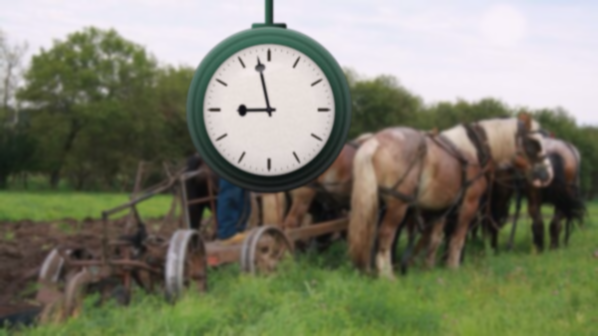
8:58
